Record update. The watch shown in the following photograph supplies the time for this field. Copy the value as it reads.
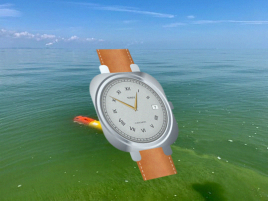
12:51
